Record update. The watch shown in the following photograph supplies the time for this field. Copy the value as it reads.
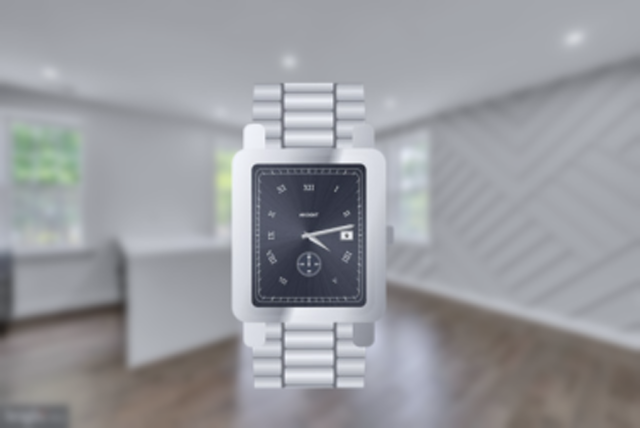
4:13
